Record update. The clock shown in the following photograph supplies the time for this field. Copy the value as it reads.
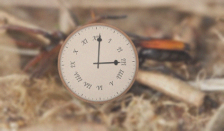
3:01
